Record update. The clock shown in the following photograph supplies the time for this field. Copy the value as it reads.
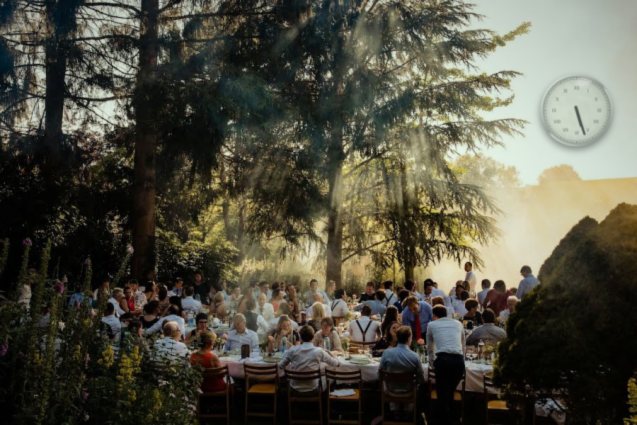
5:27
